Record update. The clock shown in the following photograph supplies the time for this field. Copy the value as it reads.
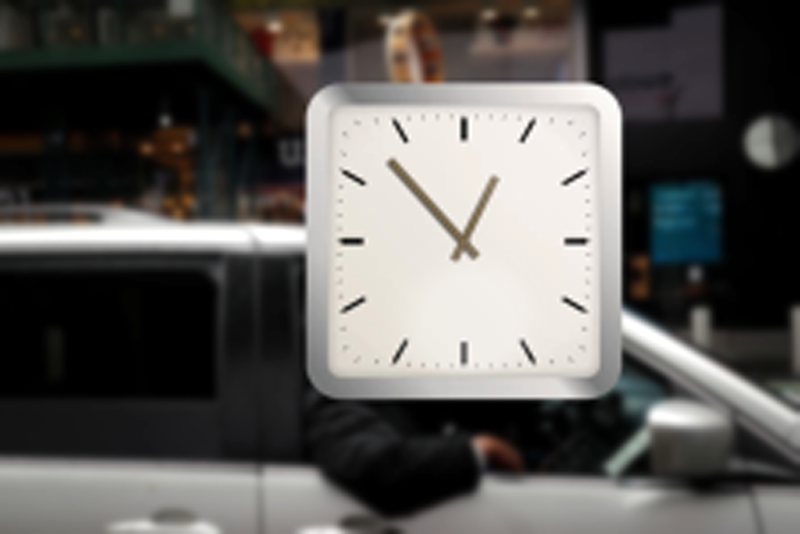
12:53
